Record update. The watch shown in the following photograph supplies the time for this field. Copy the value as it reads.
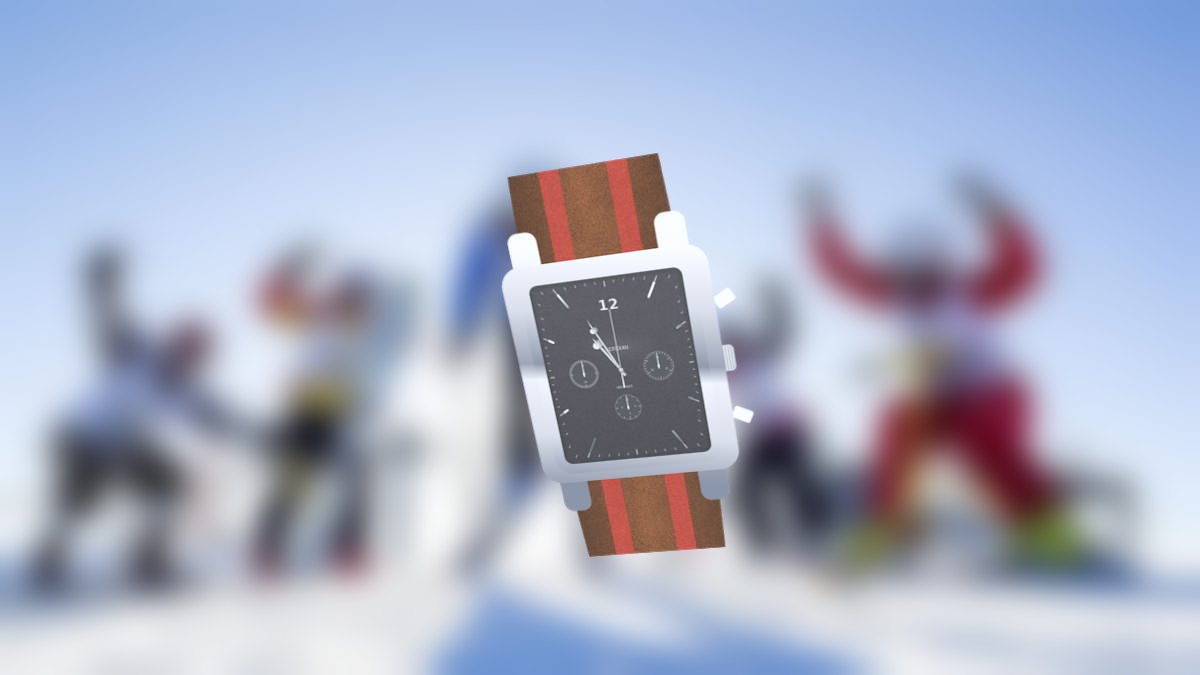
10:56
